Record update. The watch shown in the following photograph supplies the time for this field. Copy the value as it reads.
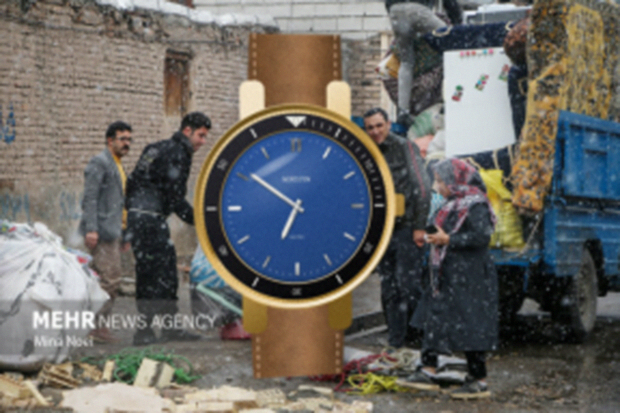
6:51
